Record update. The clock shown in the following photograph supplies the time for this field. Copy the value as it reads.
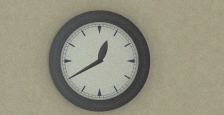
12:40
